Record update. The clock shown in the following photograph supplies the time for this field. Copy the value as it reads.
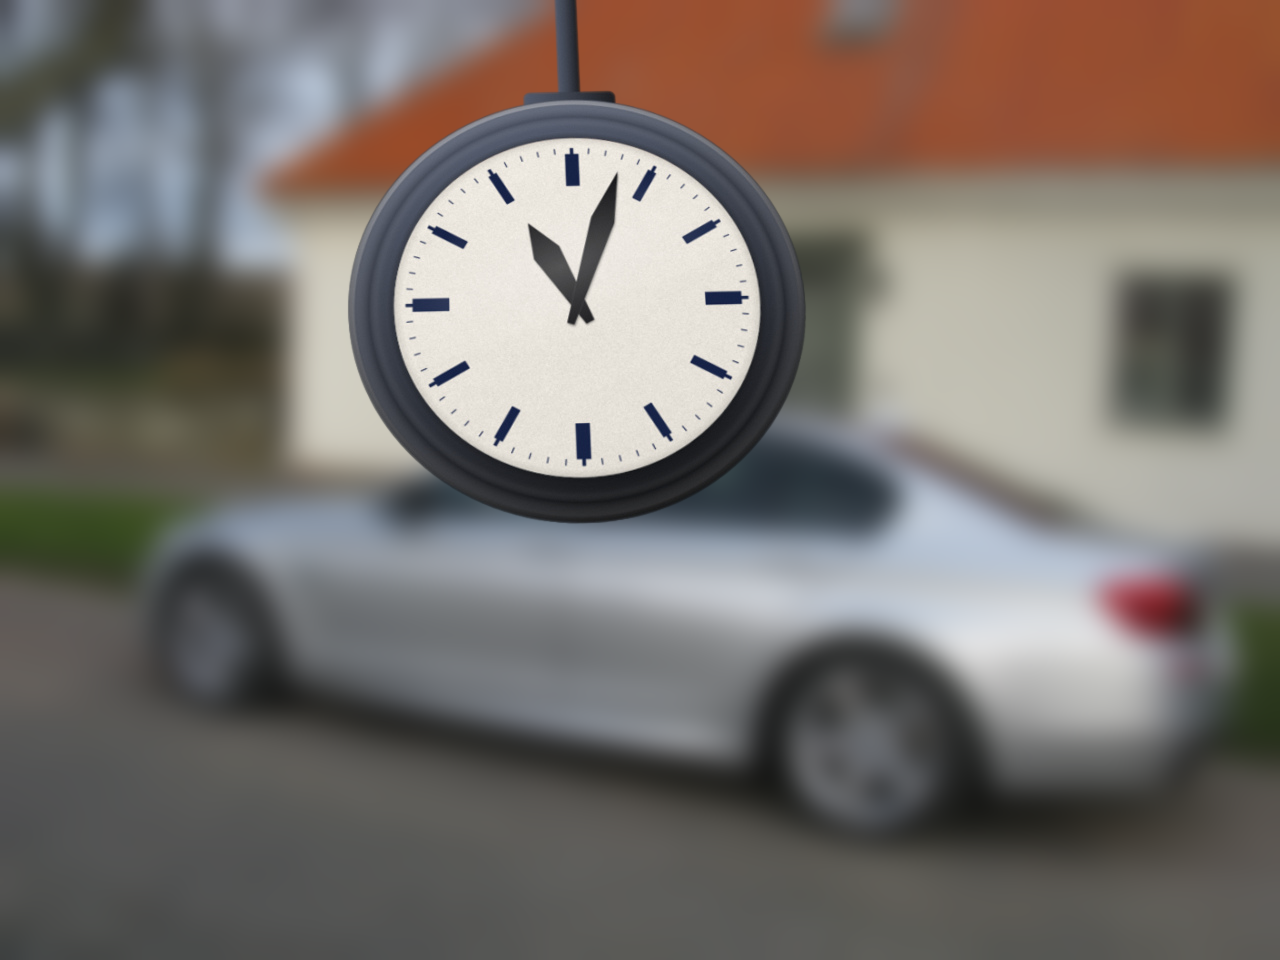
11:03
